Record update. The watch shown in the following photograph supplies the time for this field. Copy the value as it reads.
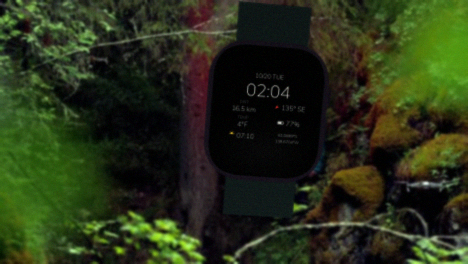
2:04
